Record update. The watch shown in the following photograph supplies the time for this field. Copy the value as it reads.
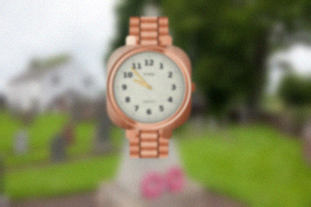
9:53
